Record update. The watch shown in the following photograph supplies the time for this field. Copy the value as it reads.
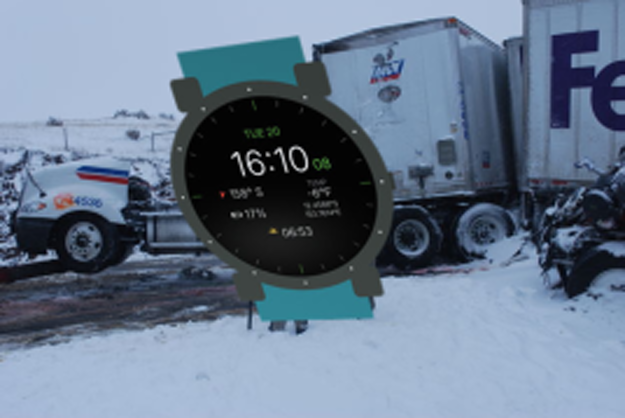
16:10
